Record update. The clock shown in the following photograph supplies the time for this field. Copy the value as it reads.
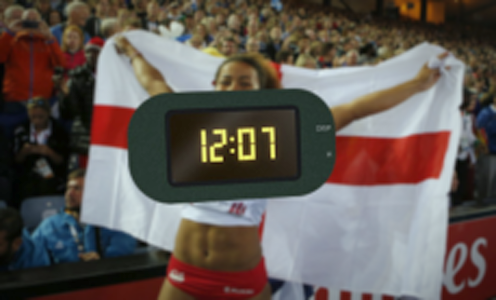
12:07
